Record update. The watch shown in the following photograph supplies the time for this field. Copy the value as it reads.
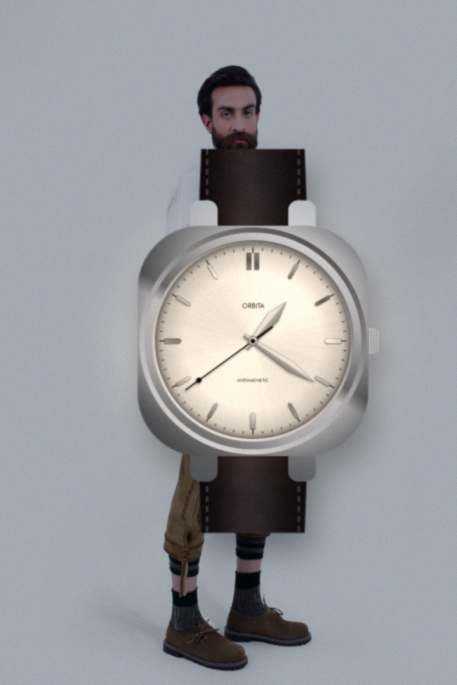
1:20:39
